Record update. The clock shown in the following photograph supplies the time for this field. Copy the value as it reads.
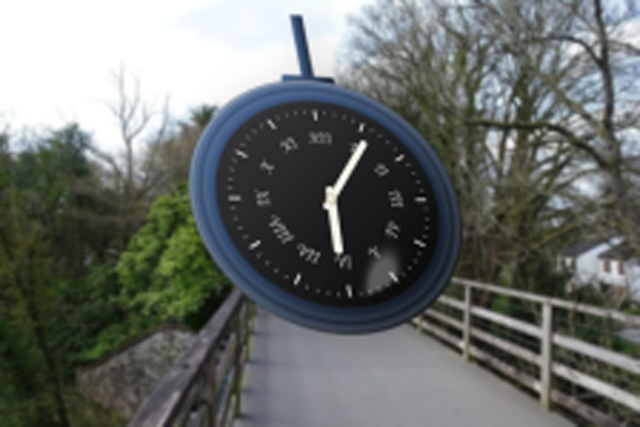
6:06
